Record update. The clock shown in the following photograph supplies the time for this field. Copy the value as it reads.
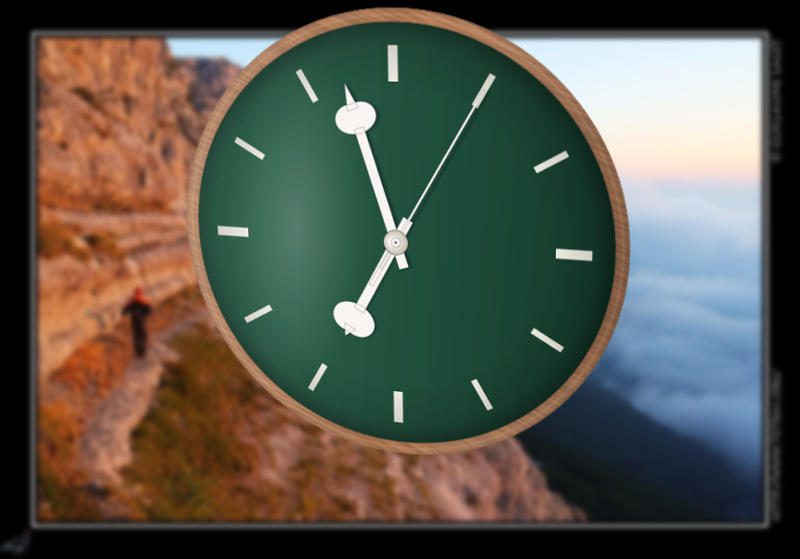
6:57:05
